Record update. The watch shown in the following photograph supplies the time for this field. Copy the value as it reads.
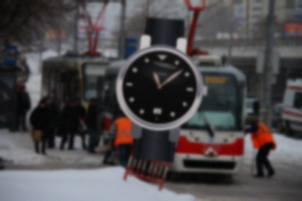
11:08
